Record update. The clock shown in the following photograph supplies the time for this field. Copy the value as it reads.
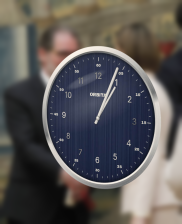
1:04
